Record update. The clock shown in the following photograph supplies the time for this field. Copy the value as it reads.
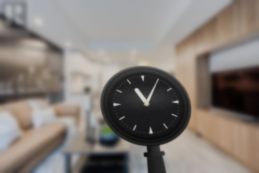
11:05
